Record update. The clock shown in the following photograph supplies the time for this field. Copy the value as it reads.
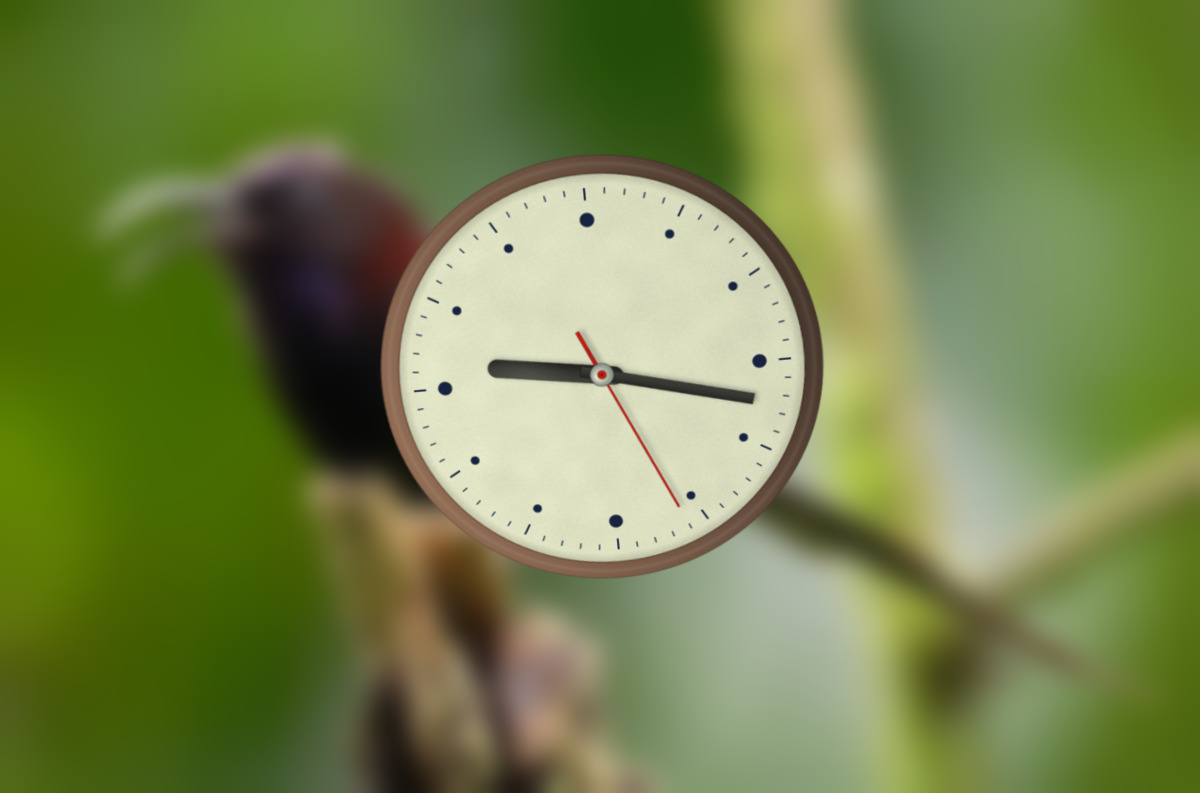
9:17:26
